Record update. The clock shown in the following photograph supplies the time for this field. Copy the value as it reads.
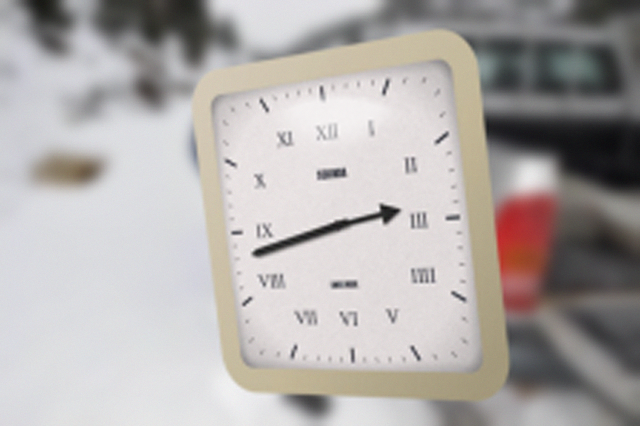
2:43
